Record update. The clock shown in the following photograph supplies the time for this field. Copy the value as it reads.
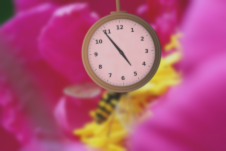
4:54
